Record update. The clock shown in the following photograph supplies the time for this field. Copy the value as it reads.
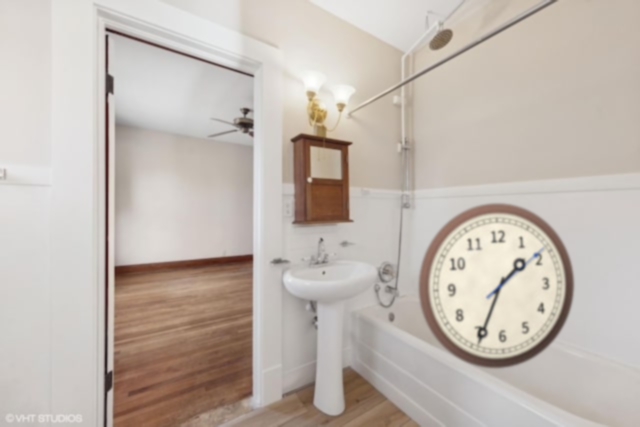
1:34:09
